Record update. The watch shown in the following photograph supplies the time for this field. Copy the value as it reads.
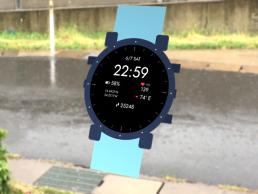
22:59
